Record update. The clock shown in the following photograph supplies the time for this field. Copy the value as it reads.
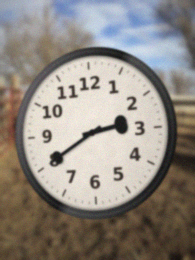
2:40
